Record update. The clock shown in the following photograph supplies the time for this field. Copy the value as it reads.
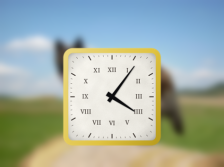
4:06
